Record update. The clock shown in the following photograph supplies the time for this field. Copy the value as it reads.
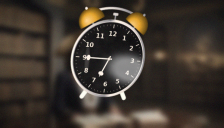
6:45
